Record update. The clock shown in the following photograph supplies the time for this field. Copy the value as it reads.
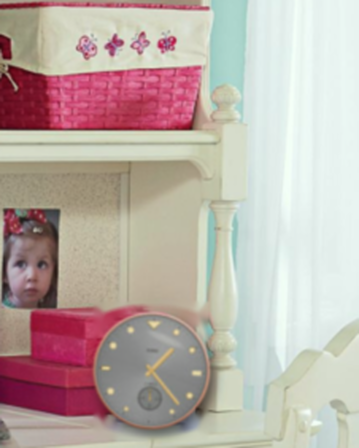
1:23
